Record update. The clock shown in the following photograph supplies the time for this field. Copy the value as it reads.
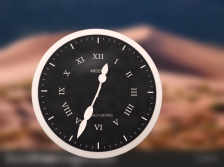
12:34
